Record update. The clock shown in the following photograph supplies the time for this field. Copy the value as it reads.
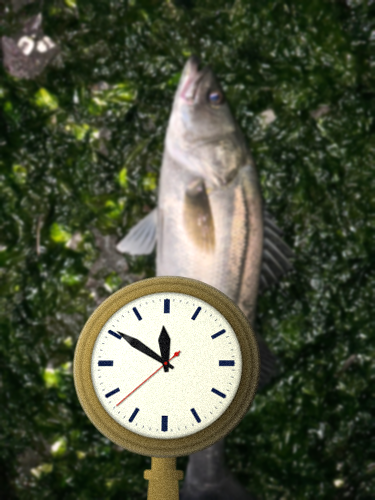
11:50:38
